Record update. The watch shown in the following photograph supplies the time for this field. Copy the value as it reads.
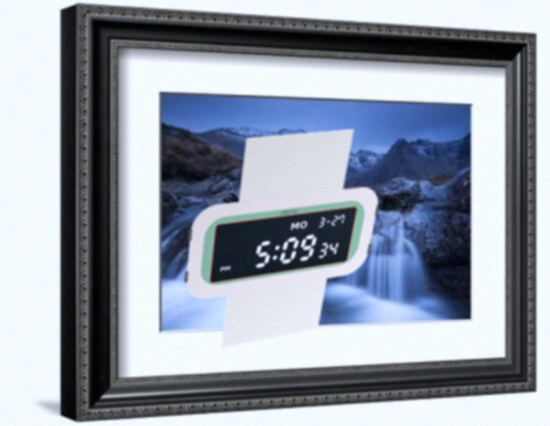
5:09:34
